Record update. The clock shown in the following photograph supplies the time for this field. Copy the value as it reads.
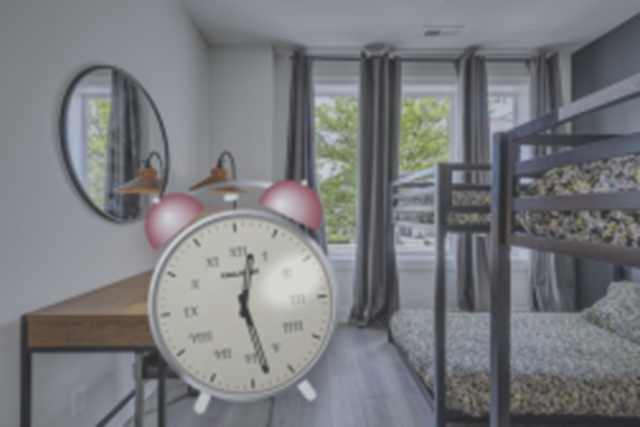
12:28
